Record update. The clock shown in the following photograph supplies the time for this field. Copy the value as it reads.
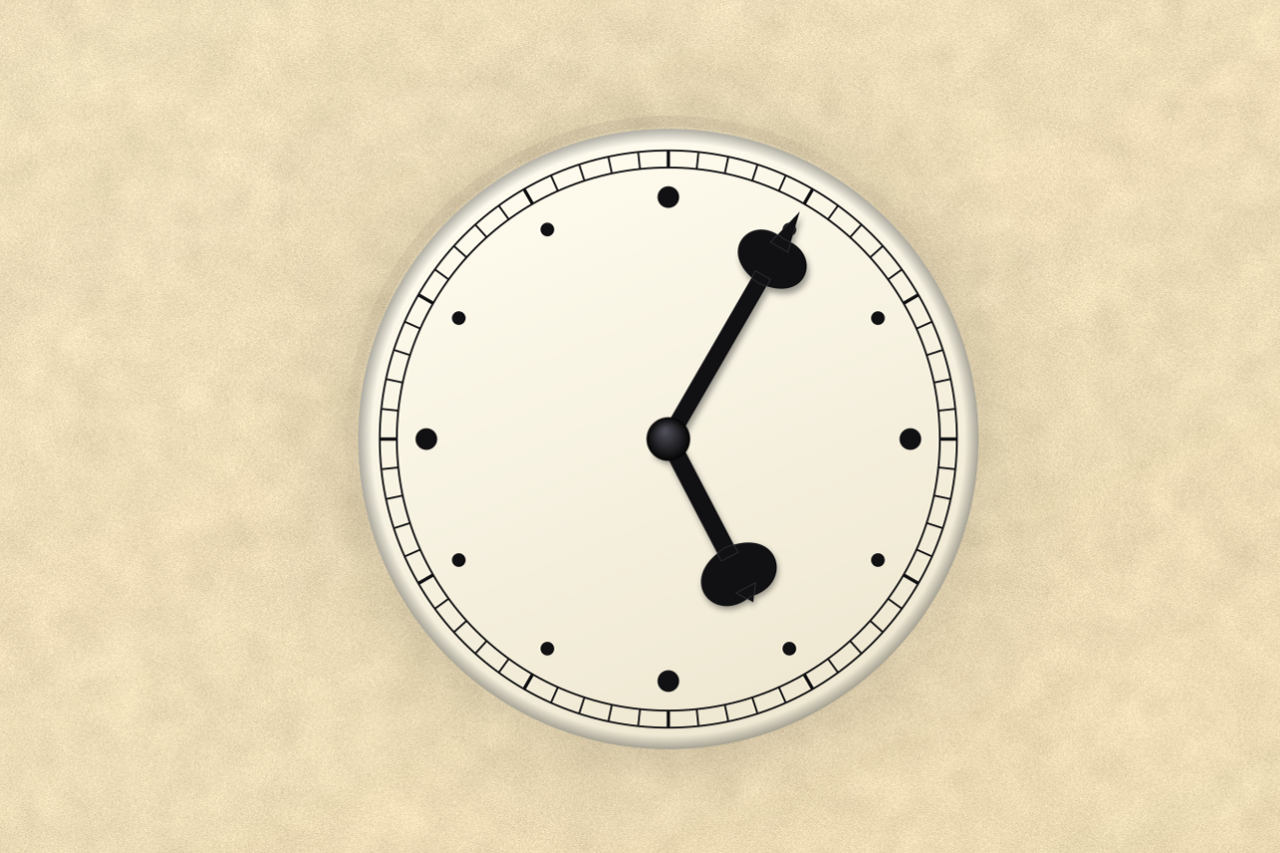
5:05
